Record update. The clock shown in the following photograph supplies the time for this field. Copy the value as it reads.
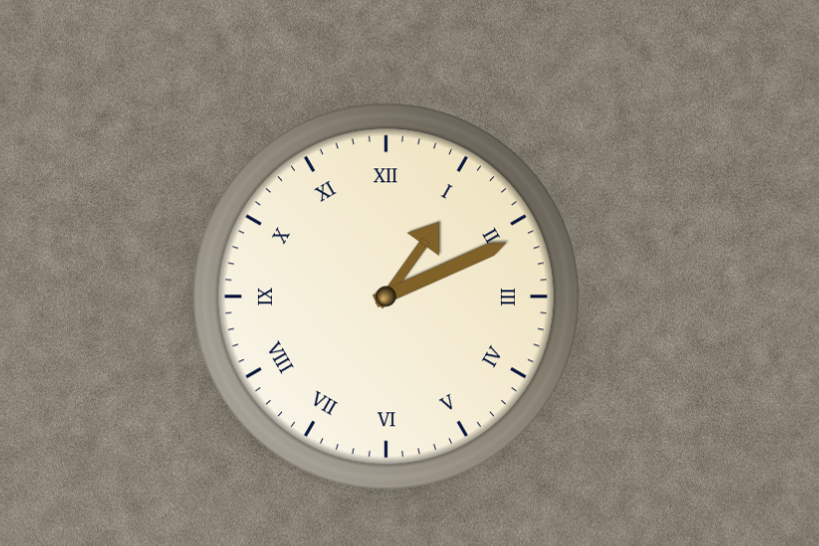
1:11
